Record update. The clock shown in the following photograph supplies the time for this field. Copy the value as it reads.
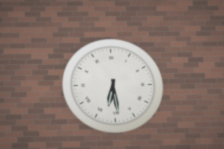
6:29
